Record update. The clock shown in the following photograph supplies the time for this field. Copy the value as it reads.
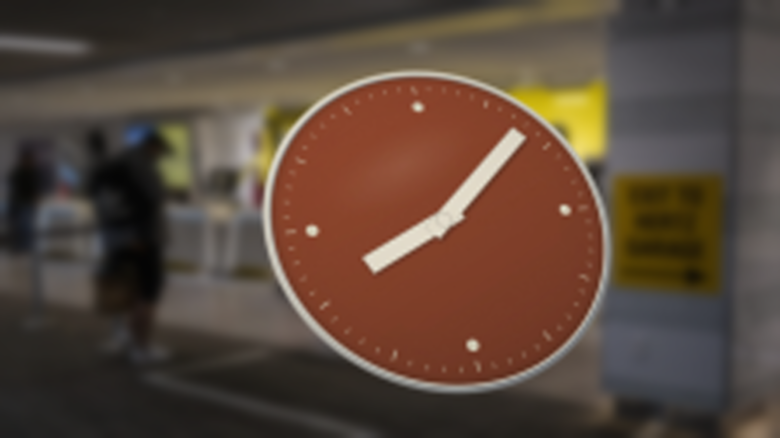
8:08
